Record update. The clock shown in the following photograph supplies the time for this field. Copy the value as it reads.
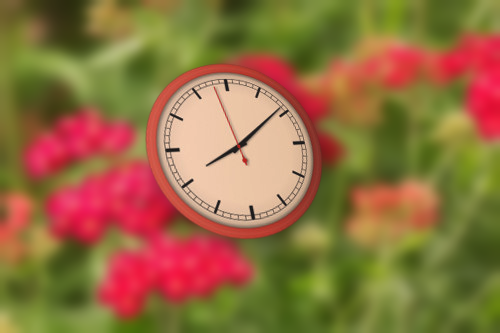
8:08:58
